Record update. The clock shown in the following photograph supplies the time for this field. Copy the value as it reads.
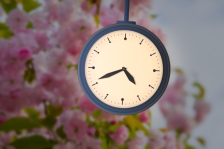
4:41
